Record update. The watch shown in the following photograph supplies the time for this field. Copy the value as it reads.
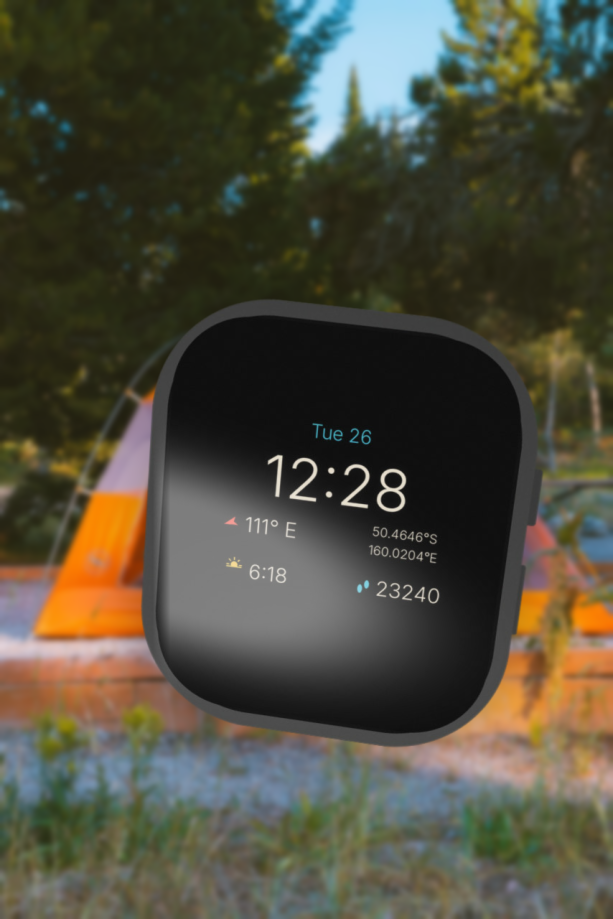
12:28
